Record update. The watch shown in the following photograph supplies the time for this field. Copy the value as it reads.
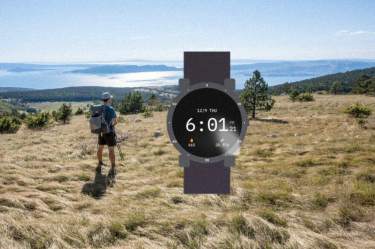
6:01
